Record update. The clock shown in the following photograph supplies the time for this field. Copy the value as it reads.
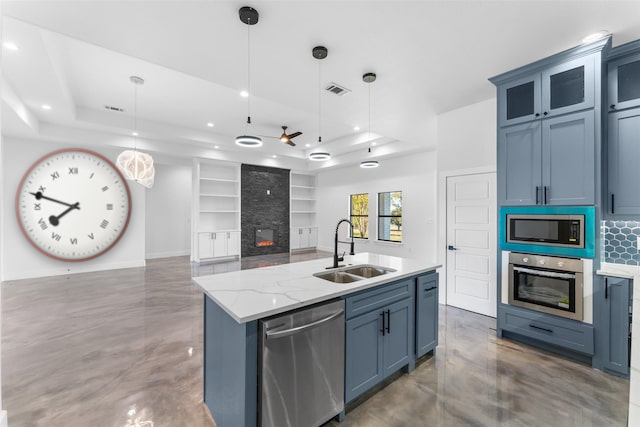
7:48
